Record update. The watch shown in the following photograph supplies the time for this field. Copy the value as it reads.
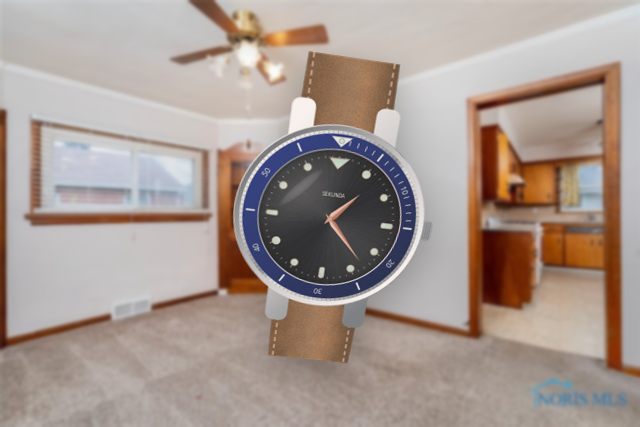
1:23
